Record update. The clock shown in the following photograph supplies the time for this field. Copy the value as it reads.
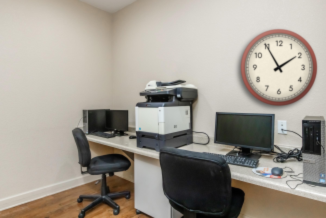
1:55
